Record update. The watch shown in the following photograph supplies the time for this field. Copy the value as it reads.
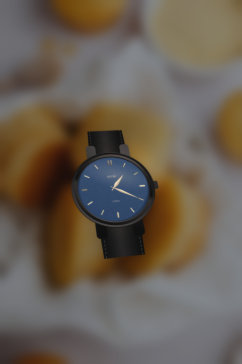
1:20
